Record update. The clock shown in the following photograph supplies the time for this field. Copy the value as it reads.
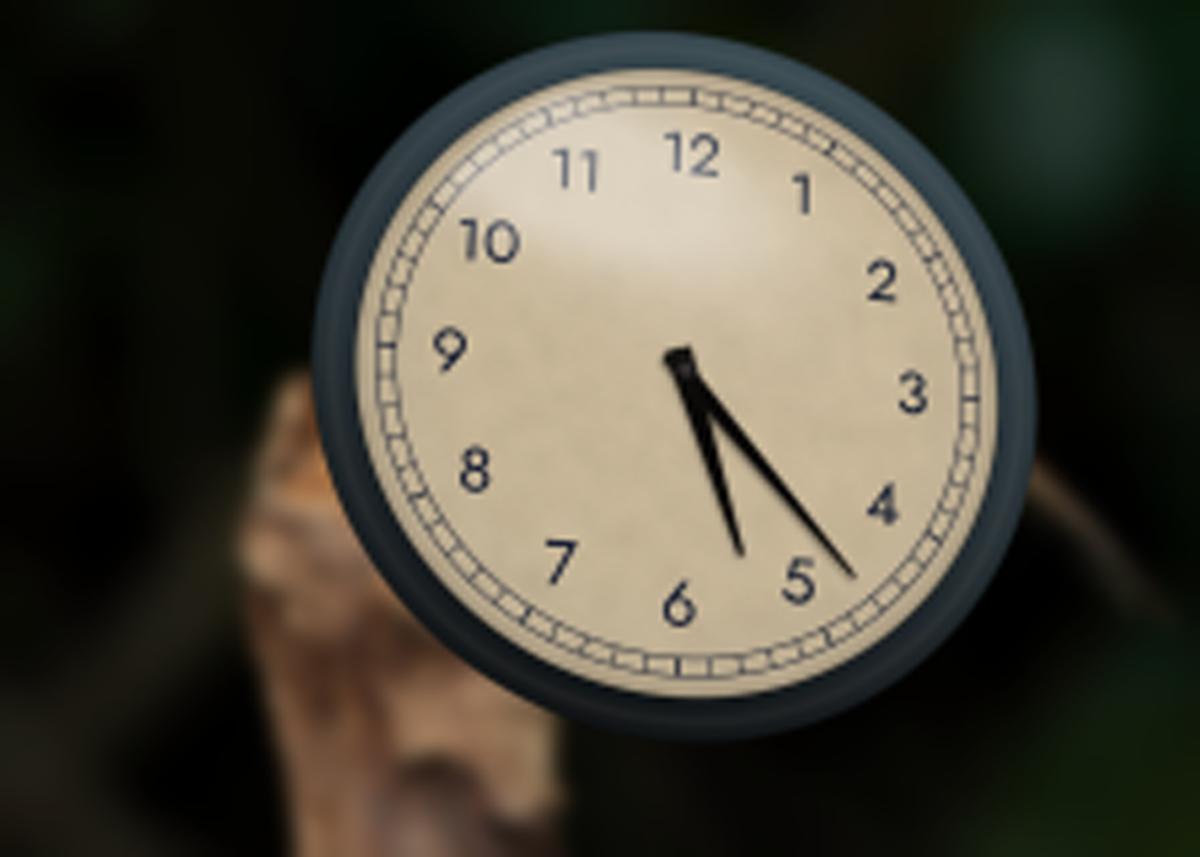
5:23
